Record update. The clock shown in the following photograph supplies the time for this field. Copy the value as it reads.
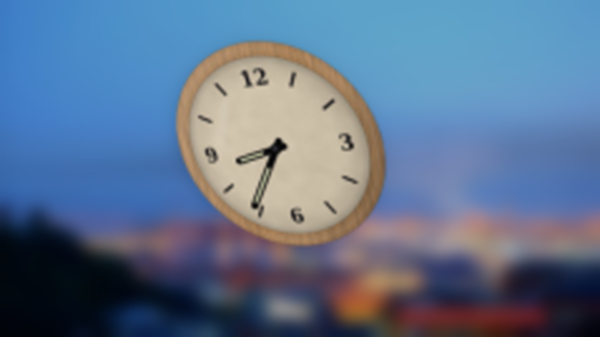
8:36
